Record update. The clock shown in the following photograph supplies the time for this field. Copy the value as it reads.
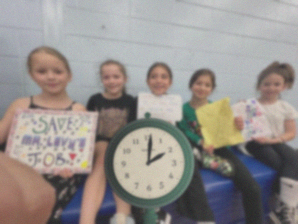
2:01
